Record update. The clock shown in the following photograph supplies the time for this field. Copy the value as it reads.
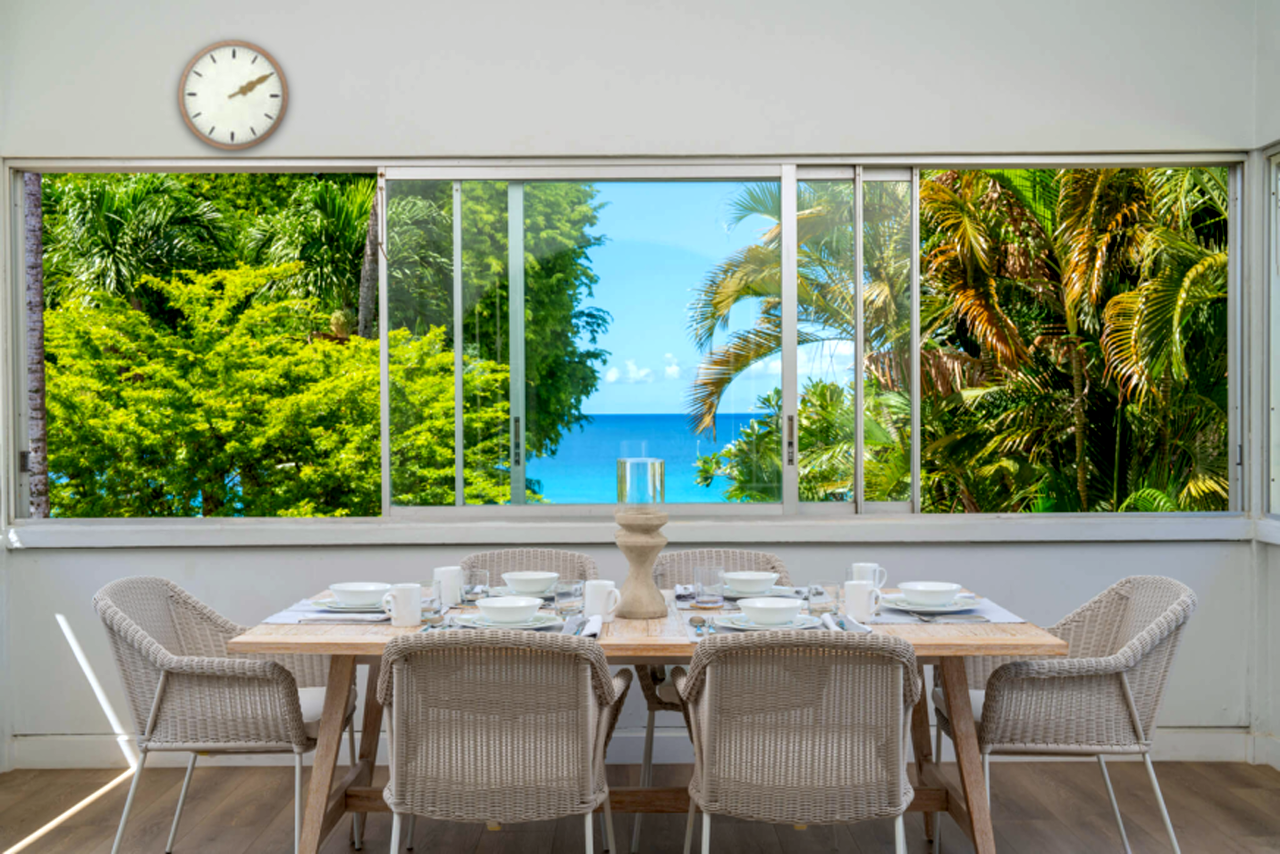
2:10
